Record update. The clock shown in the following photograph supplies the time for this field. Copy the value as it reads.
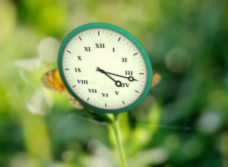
4:17
